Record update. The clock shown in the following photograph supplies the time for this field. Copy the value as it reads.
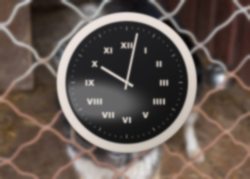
10:02
